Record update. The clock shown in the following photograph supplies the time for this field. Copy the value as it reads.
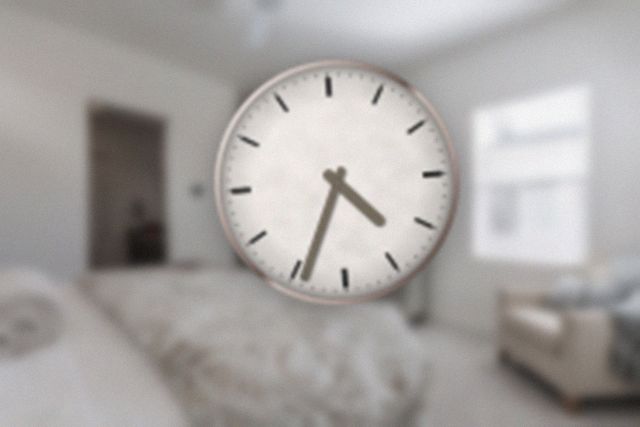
4:34
